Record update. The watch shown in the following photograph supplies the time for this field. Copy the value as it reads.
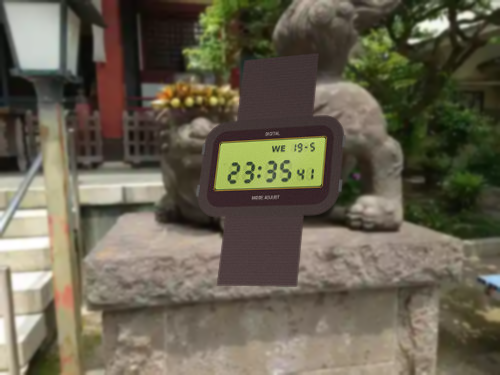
23:35:41
